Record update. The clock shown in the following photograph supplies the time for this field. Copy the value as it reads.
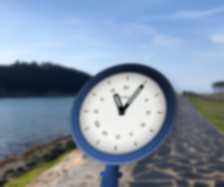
11:05
